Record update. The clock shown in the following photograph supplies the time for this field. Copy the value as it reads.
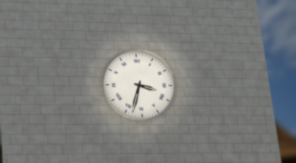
3:33
